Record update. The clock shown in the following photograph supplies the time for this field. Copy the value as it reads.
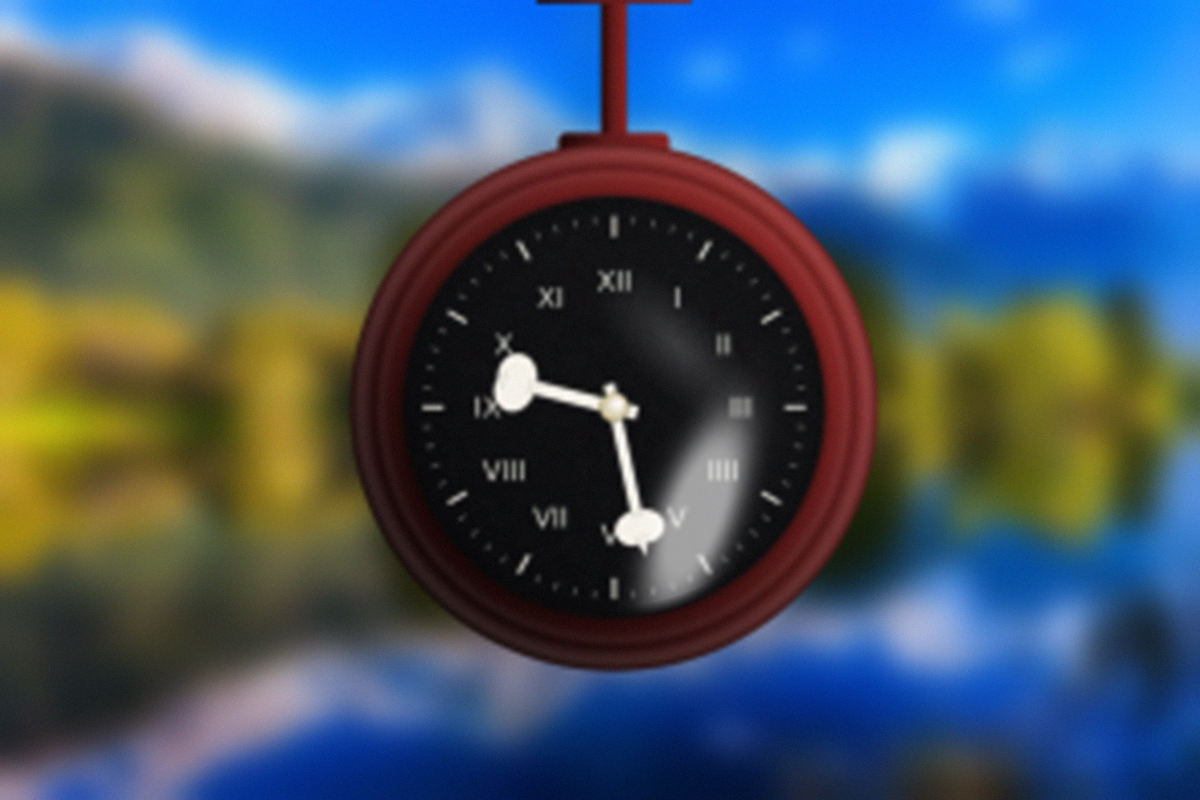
9:28
